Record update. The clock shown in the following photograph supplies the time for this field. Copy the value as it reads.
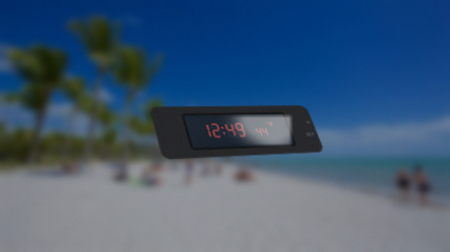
12:49
